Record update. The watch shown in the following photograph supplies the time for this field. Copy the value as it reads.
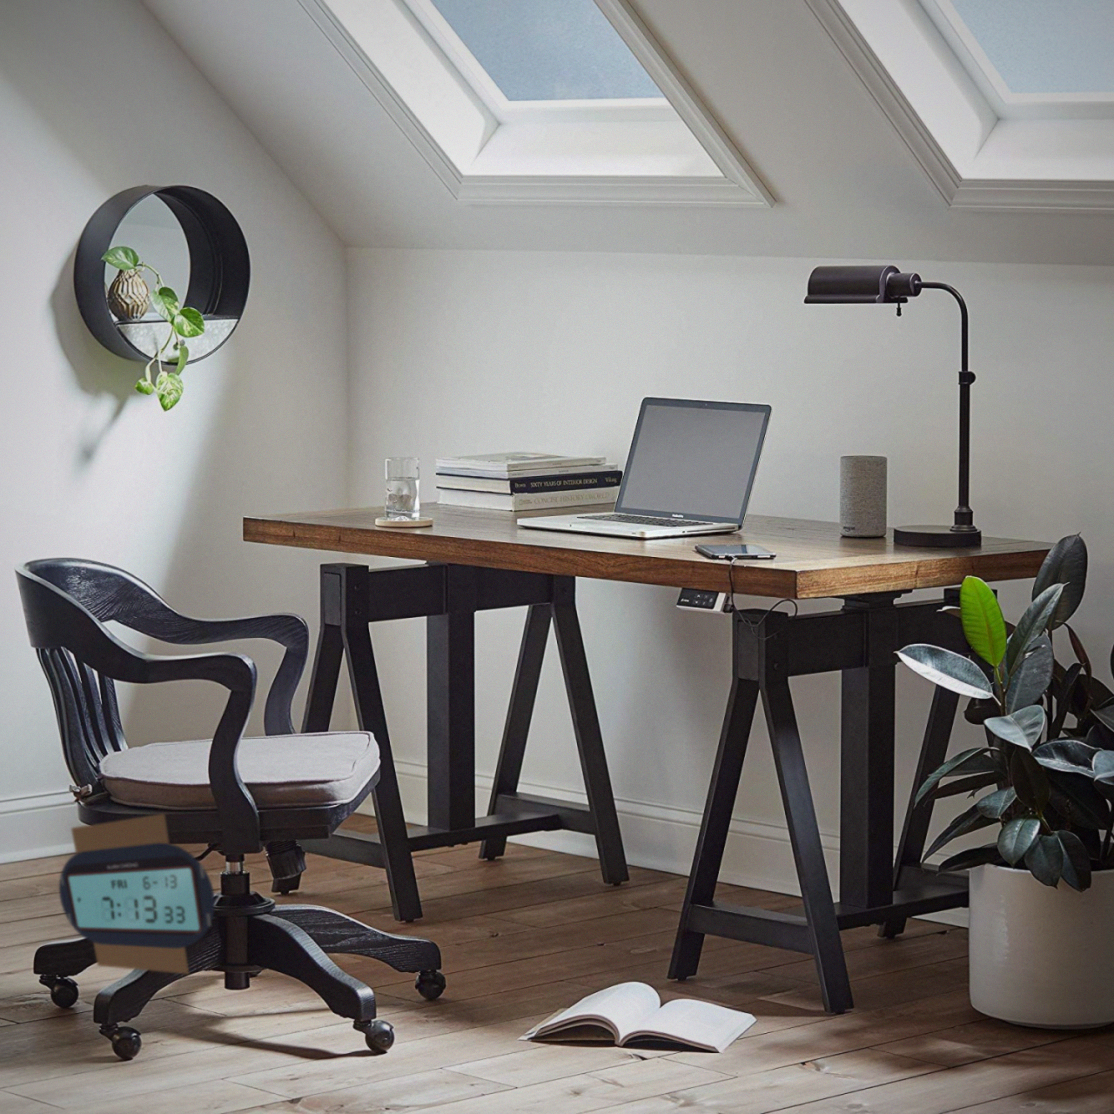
7:13:33
